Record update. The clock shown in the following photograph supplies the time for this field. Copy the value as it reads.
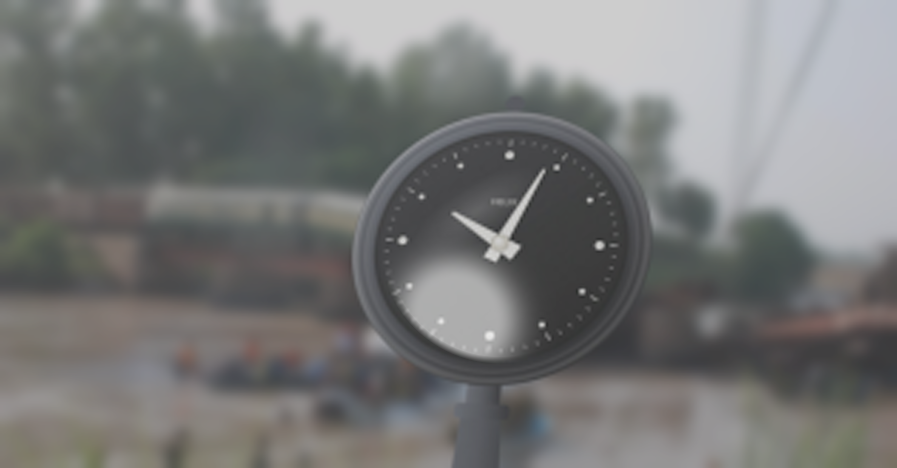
10:04
